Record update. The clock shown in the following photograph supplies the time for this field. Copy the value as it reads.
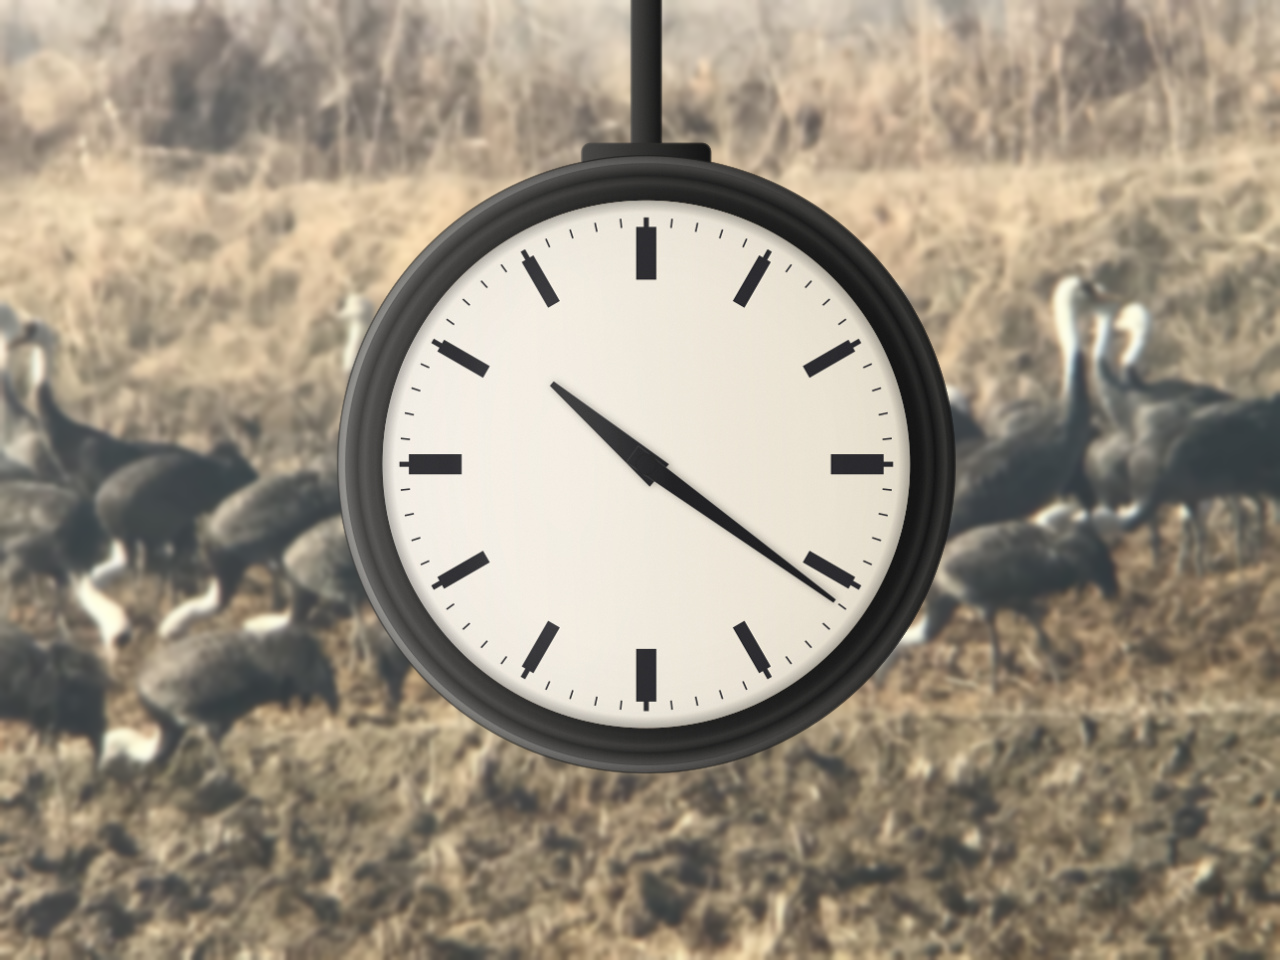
10:21
